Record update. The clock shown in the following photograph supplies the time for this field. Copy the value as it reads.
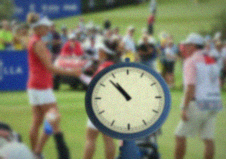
10:53
